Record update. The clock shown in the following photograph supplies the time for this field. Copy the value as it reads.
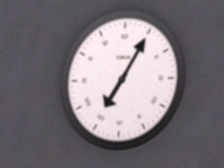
7:05
